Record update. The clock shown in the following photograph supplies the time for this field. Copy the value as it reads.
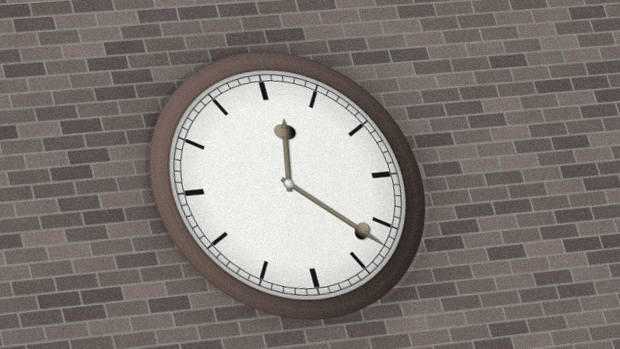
12:22
